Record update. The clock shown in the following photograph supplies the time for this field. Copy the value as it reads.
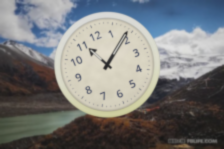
11:09
